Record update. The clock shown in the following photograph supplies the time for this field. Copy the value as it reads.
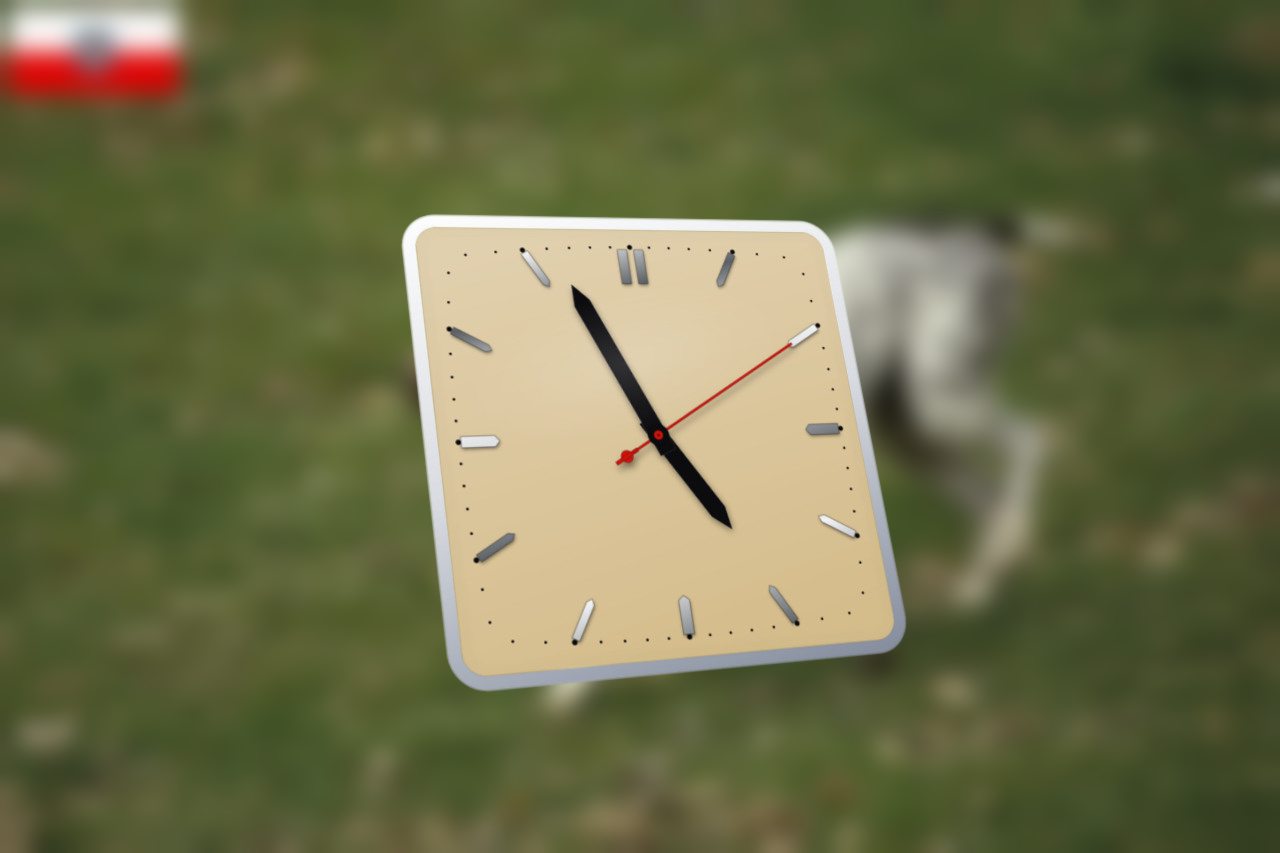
4:56:10
